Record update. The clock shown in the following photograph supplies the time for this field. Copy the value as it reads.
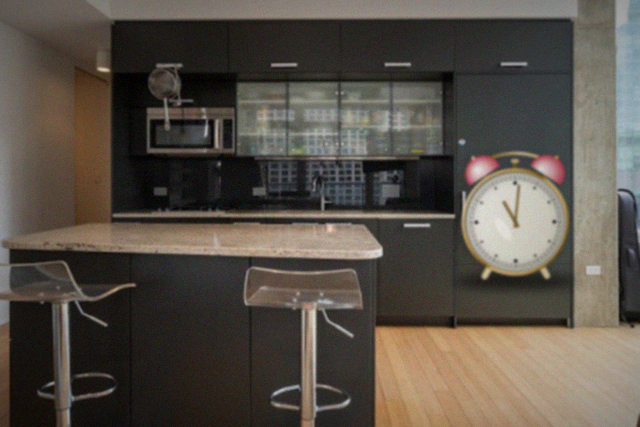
11:01
